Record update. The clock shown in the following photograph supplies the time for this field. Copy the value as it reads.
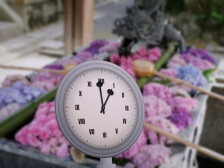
12:59
